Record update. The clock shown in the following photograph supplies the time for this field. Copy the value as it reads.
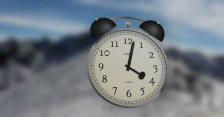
4:02
